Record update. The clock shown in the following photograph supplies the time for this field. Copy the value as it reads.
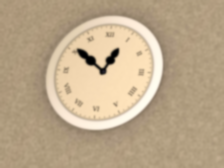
12:51
